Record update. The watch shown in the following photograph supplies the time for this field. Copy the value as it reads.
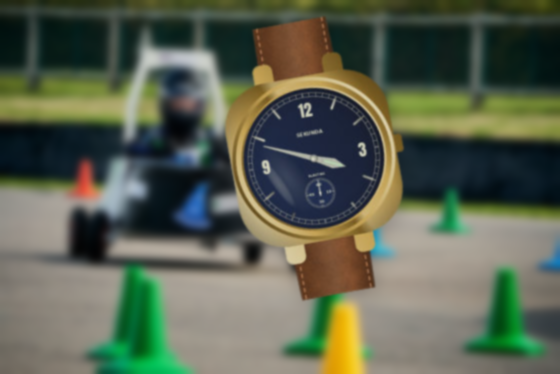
3:49
